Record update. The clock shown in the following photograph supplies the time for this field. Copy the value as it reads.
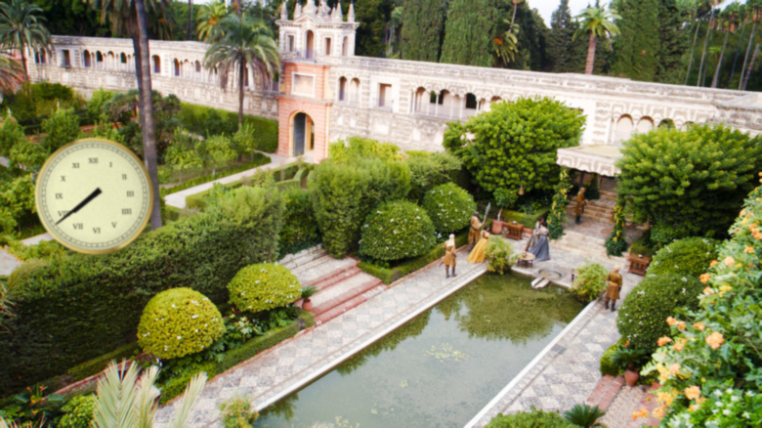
7:39
